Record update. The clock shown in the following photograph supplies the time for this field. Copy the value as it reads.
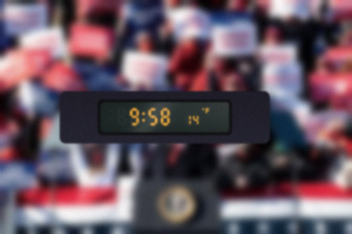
9:58
